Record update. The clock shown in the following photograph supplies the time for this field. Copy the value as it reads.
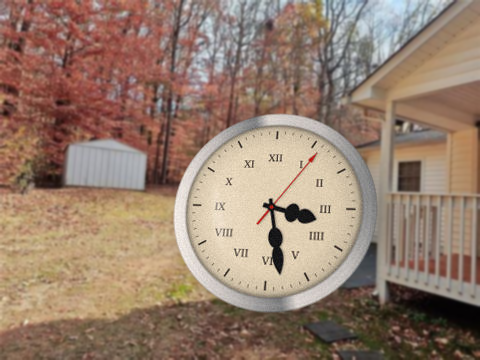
3:28:06
